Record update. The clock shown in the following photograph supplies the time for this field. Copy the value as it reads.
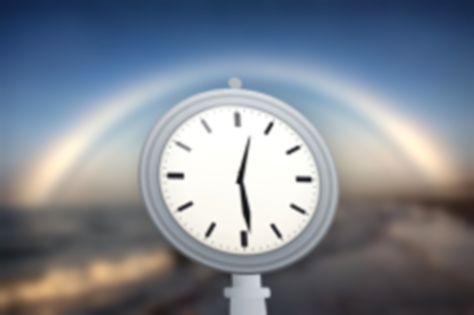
12:29
